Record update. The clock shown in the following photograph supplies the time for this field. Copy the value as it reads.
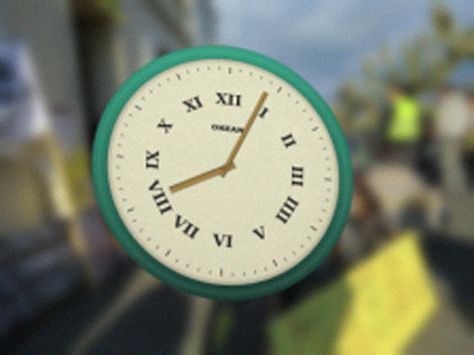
8:04
